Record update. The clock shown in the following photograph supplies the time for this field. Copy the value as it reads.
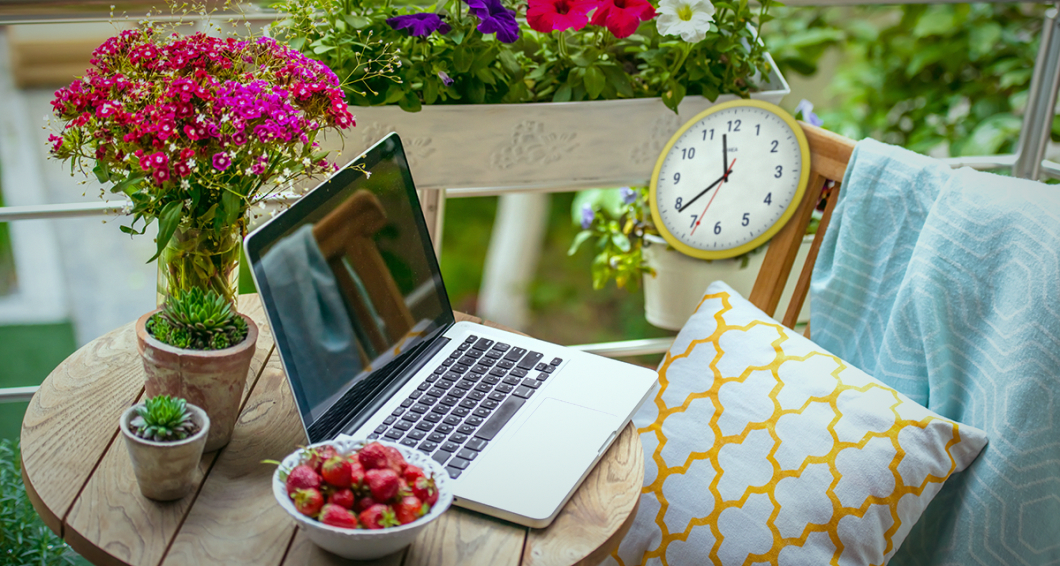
11:38:34
